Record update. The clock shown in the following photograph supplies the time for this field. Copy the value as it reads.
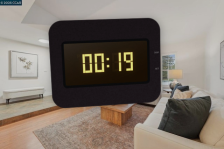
0:19
